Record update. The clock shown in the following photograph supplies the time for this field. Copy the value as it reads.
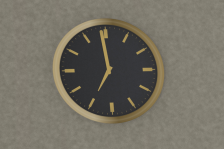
6:59
